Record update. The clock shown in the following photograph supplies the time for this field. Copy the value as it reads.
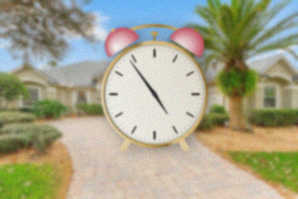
4:54
